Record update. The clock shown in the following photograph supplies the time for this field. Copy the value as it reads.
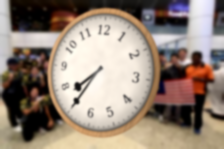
7:35
